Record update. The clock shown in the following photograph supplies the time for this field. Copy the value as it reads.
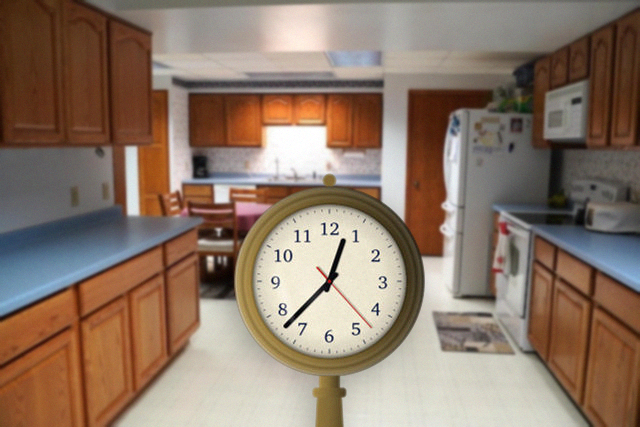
12:37:23
